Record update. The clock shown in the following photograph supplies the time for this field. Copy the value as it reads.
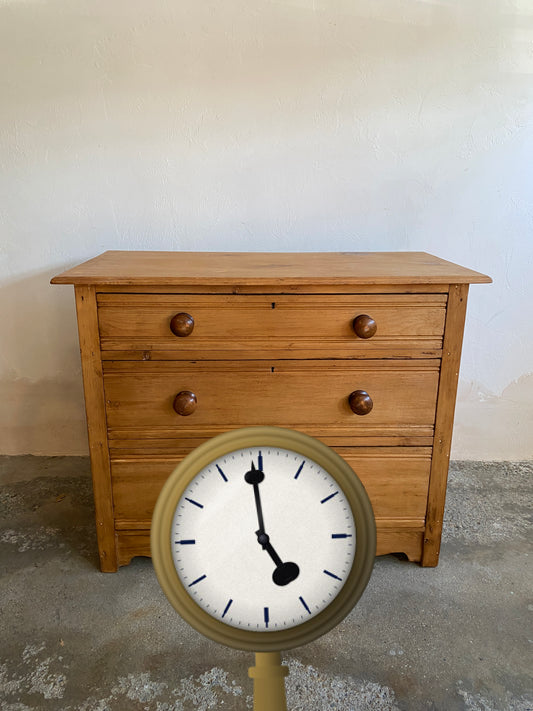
4:59
